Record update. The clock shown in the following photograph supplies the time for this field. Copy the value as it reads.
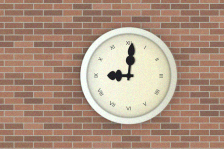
9:01
